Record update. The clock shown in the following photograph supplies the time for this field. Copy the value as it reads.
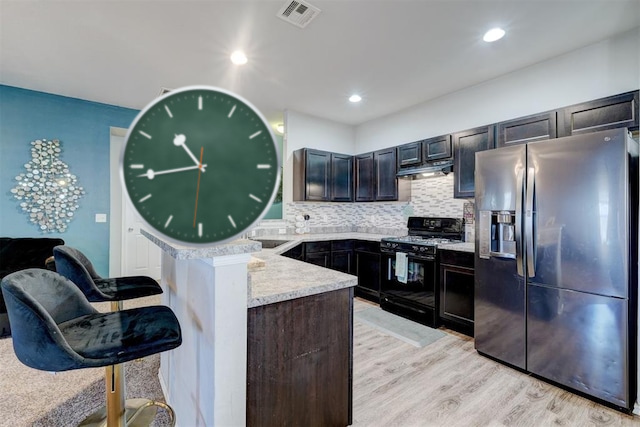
10:43:31
